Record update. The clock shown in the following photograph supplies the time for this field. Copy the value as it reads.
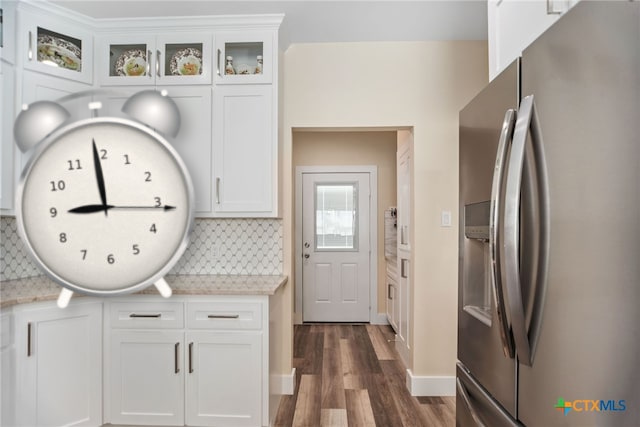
8:59:16
